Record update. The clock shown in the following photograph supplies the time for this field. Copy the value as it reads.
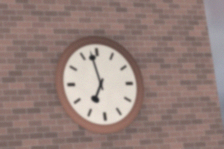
6:58
